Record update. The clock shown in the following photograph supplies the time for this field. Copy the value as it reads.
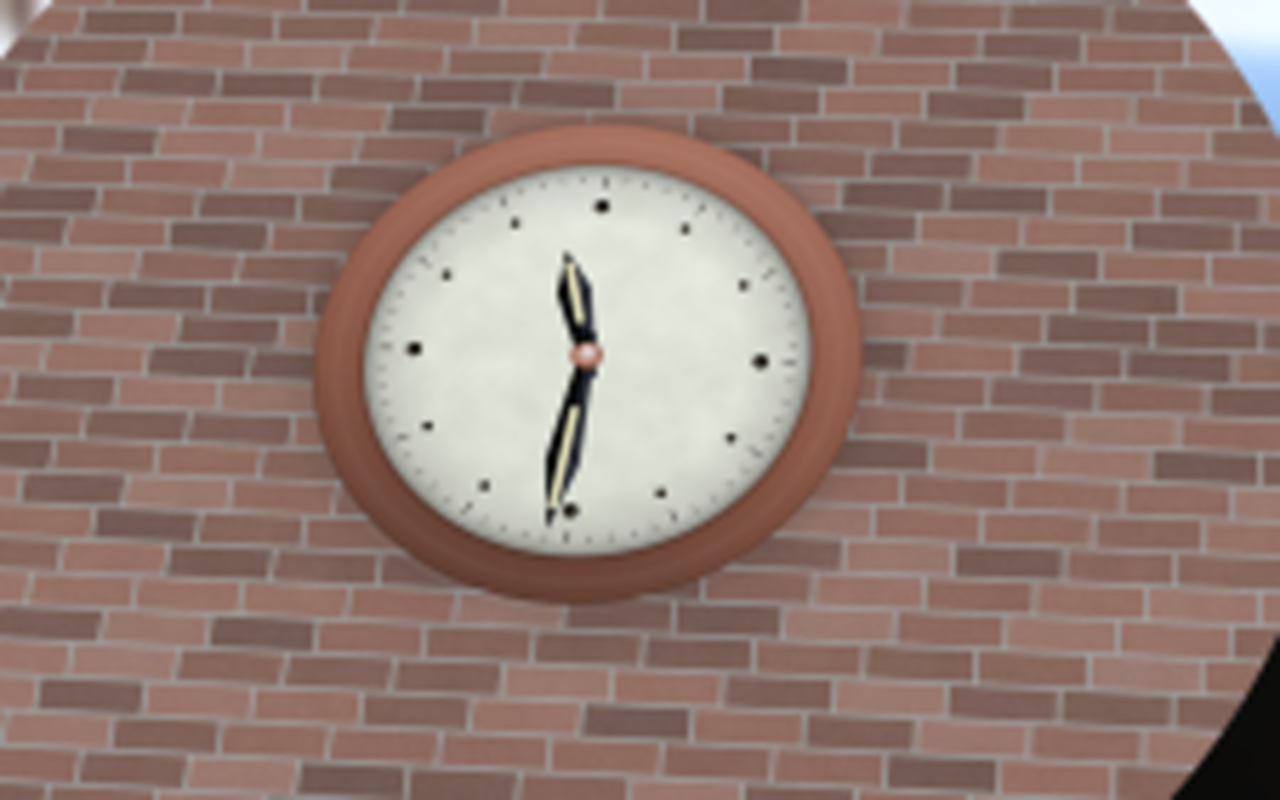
11:31
